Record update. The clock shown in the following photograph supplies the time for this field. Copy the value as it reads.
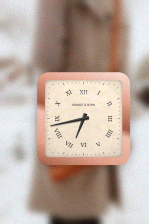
6:43
